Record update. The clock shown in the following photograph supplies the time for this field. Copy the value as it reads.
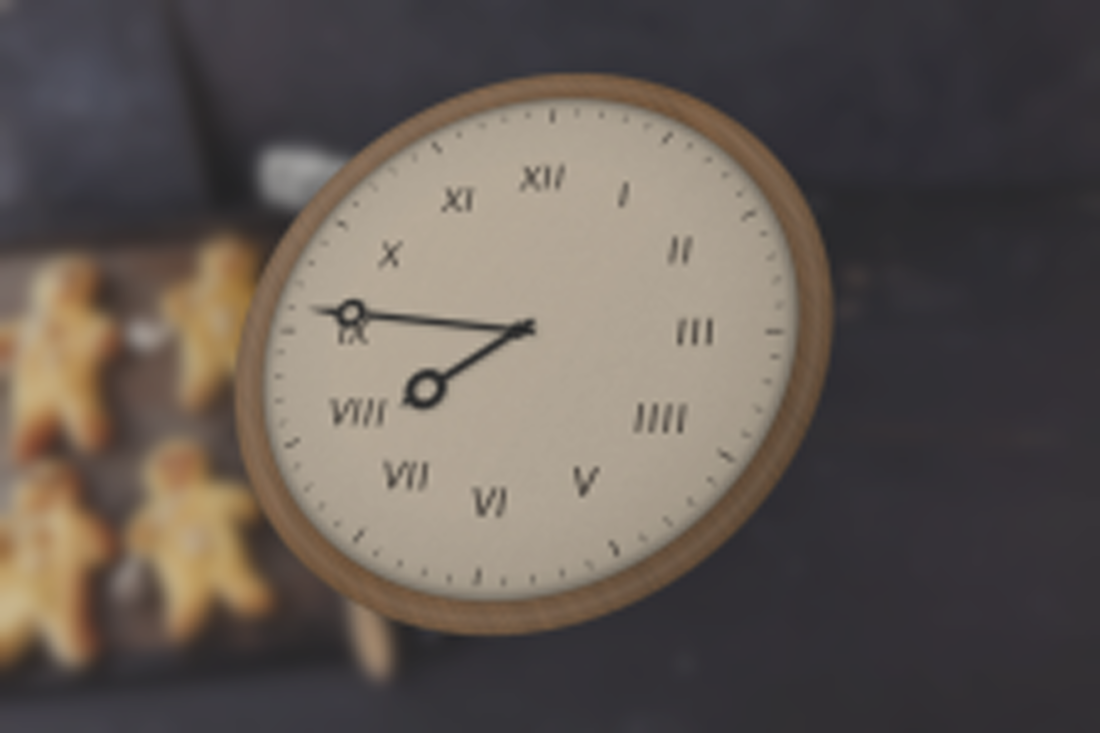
7:46
